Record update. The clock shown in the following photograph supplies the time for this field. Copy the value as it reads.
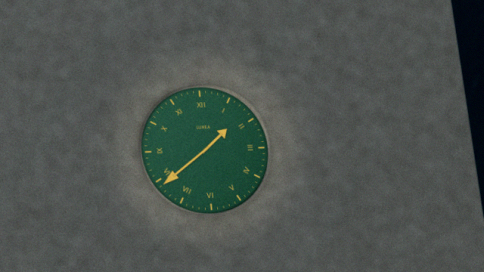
1:39
